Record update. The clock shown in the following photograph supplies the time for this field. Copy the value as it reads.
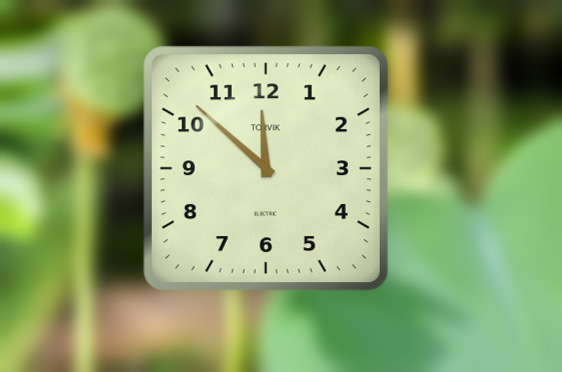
11:52
